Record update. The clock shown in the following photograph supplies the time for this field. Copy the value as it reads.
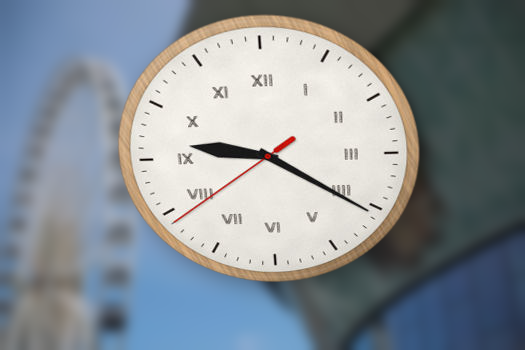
9:20:39
